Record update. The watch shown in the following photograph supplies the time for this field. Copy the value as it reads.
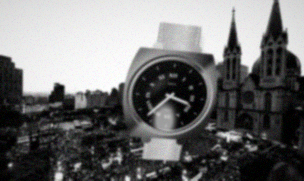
3:37
